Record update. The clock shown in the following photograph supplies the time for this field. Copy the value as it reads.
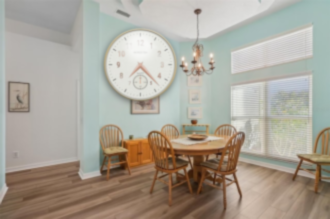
7:23
